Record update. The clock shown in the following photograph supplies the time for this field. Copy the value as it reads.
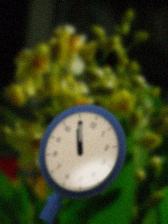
10:55
